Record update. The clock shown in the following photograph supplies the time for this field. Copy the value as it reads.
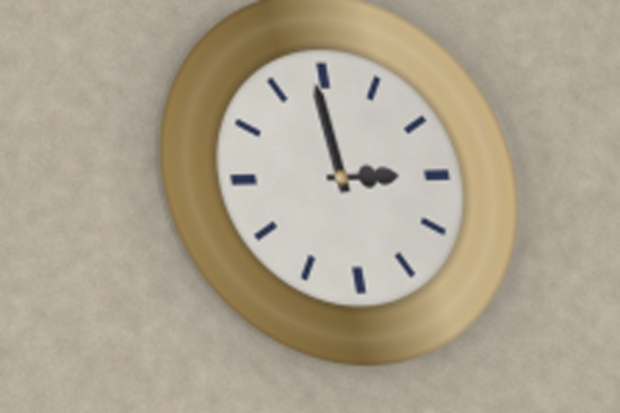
2:59
